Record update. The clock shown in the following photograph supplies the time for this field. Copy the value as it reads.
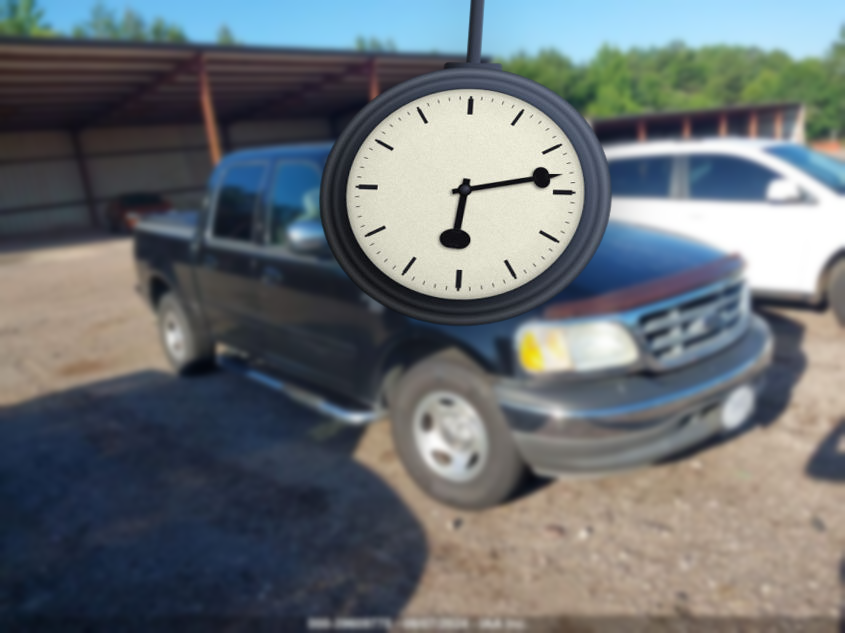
6:13
